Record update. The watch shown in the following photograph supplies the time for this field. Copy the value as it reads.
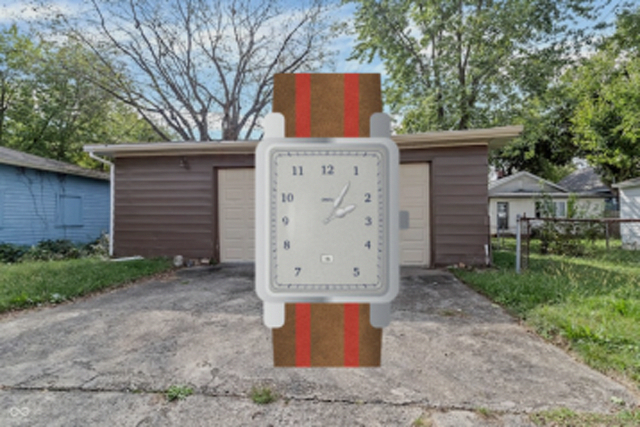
2:05
